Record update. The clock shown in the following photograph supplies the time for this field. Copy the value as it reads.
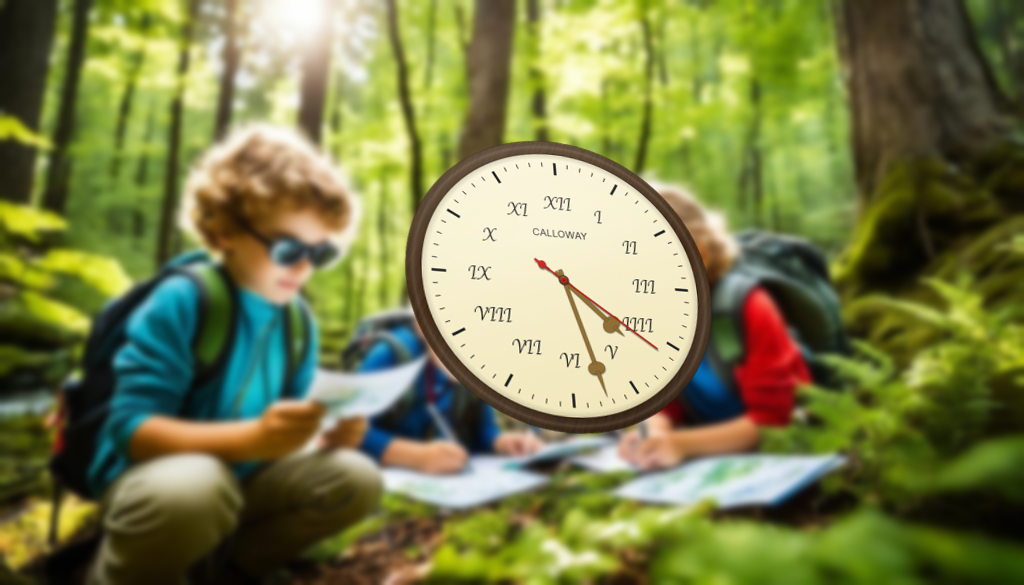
4:27:21
